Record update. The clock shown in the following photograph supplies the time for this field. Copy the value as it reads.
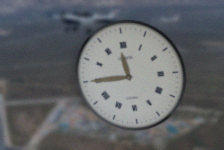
11:45
